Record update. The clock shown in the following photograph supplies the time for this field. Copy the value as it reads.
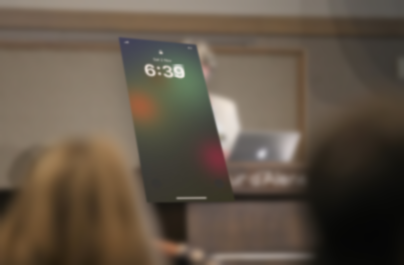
6:39
